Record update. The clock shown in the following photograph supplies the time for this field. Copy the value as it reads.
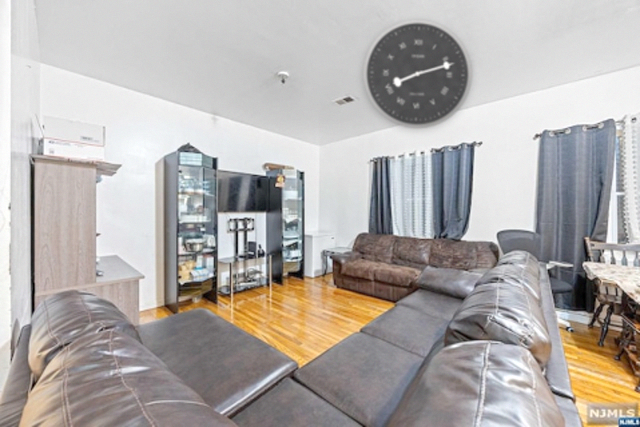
8:12
